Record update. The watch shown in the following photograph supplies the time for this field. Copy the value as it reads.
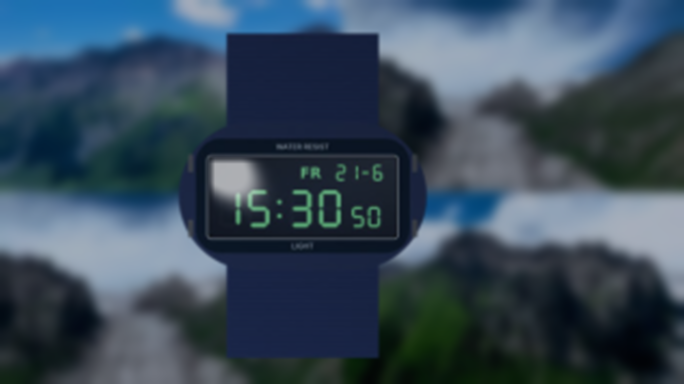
15:30:50
